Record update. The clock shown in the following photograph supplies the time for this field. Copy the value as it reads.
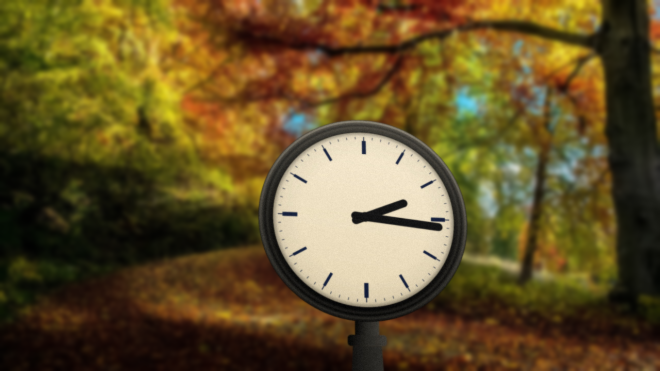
2:16
